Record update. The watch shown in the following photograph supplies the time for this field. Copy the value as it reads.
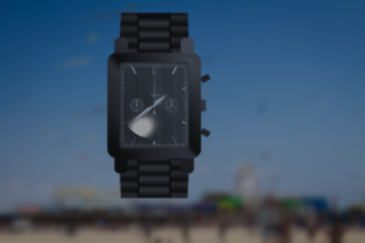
1:39
